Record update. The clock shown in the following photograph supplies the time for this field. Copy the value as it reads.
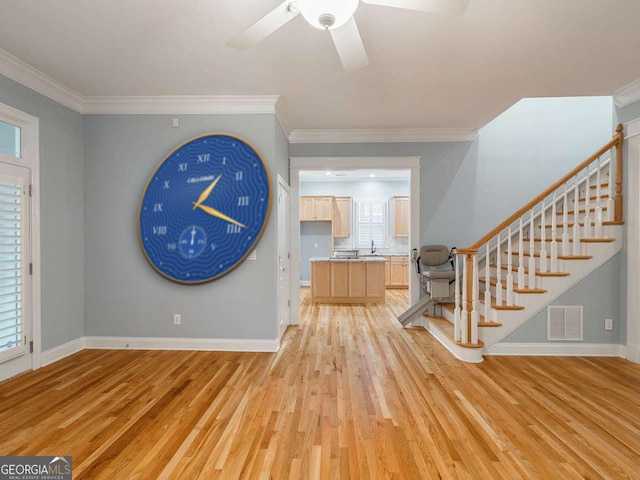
1:19
